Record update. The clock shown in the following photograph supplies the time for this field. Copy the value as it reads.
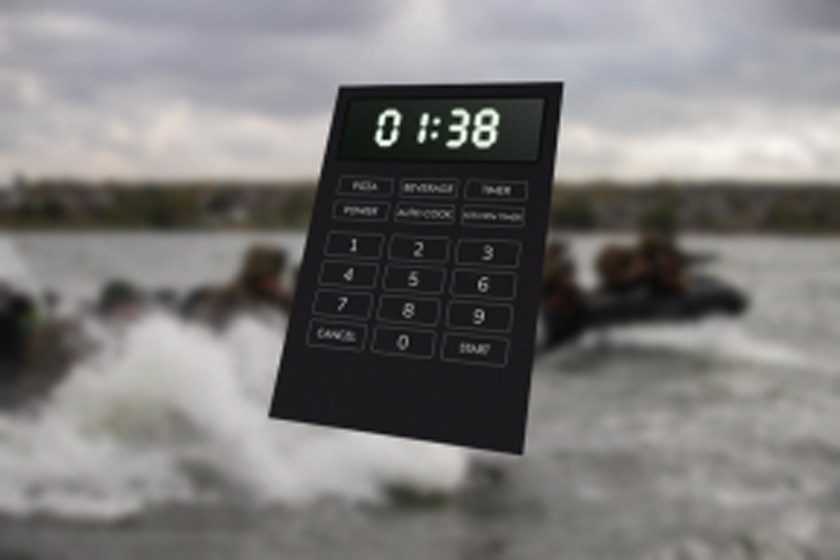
1:38
